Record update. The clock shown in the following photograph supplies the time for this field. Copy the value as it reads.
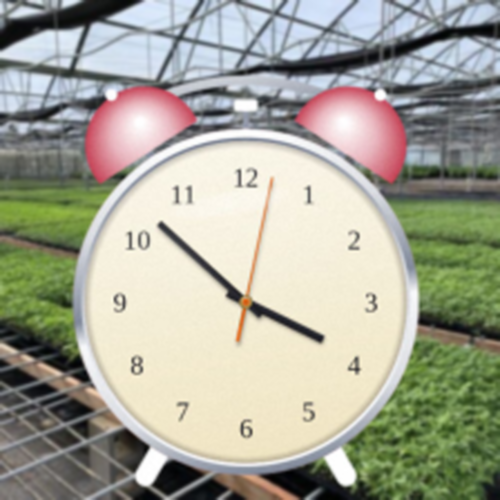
3:52:02
